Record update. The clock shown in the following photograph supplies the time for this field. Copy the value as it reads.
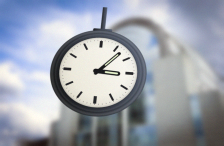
3:07
